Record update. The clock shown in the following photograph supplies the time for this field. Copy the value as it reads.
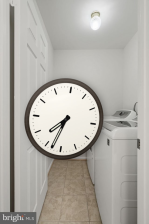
7:33
